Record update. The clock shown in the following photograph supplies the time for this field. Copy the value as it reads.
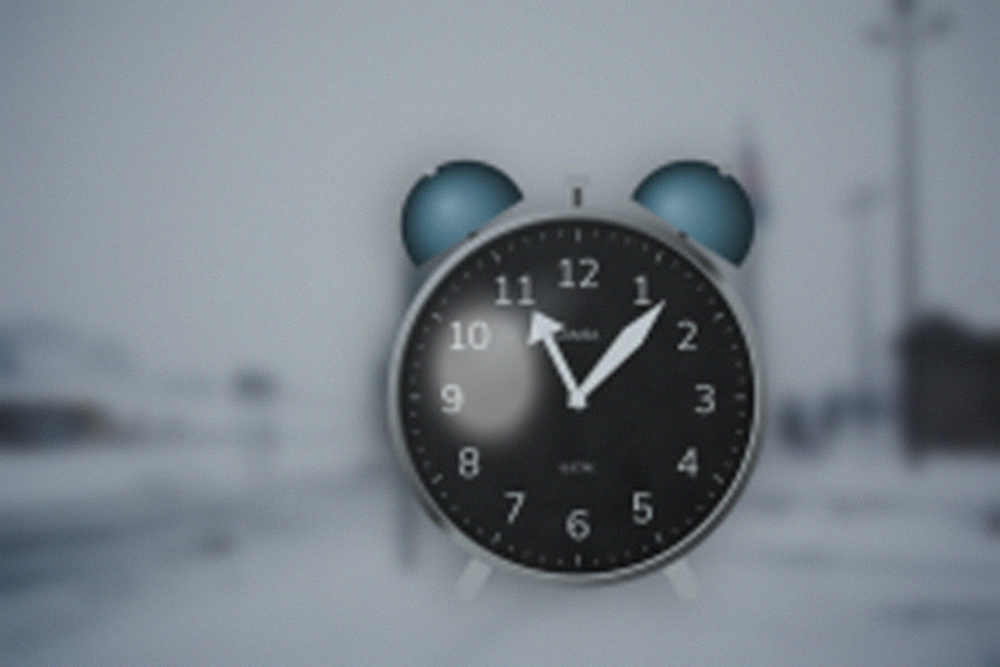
11:07
